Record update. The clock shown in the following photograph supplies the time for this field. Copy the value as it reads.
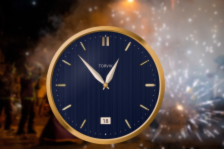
12:53
